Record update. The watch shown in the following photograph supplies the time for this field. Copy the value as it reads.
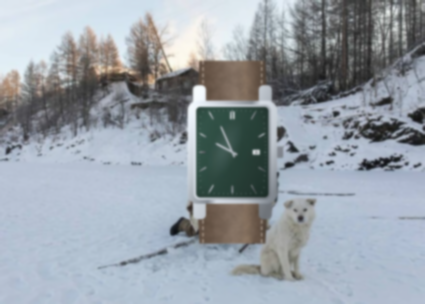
9:56
